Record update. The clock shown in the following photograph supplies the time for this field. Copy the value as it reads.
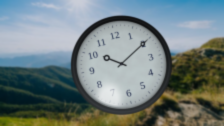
10:10
